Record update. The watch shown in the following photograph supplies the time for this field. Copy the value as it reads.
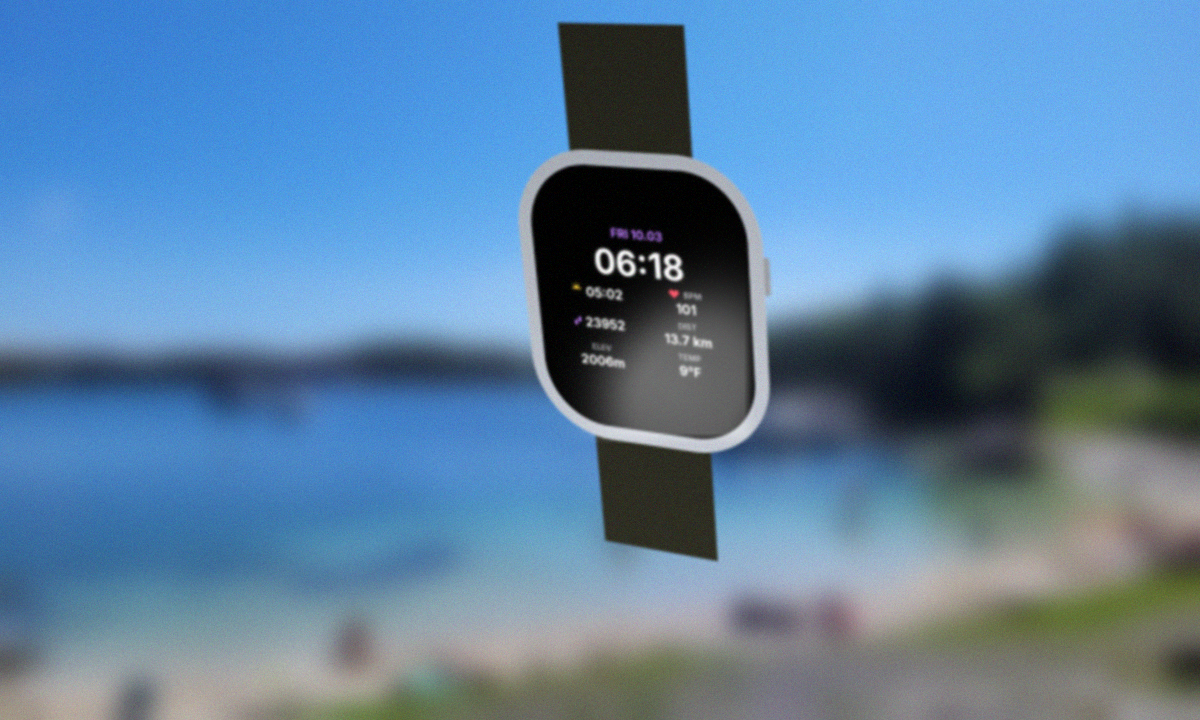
6:18
